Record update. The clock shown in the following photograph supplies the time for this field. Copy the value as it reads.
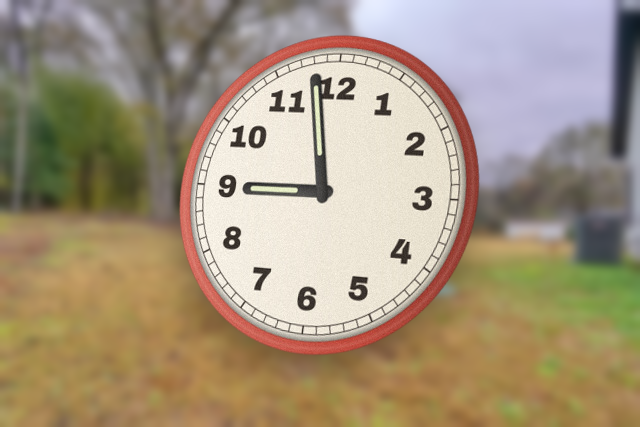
8:58
